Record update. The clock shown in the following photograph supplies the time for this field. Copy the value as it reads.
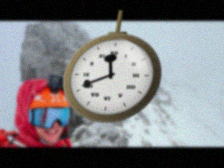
11:41
